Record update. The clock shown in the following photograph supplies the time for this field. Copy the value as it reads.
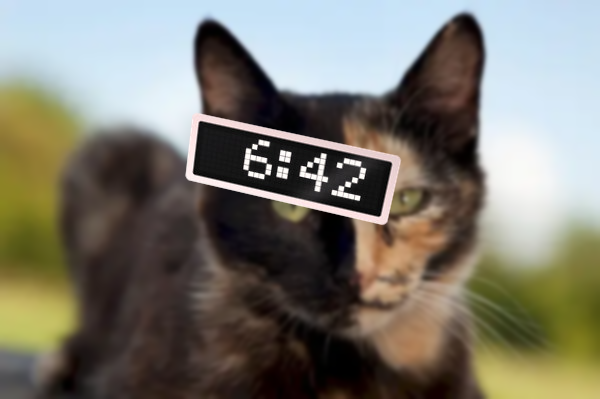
6:42
